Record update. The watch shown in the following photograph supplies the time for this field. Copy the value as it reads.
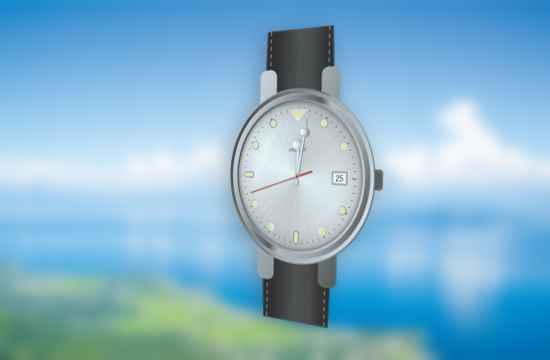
12:01:42
